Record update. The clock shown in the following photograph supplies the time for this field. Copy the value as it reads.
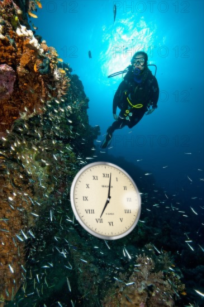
7:02
